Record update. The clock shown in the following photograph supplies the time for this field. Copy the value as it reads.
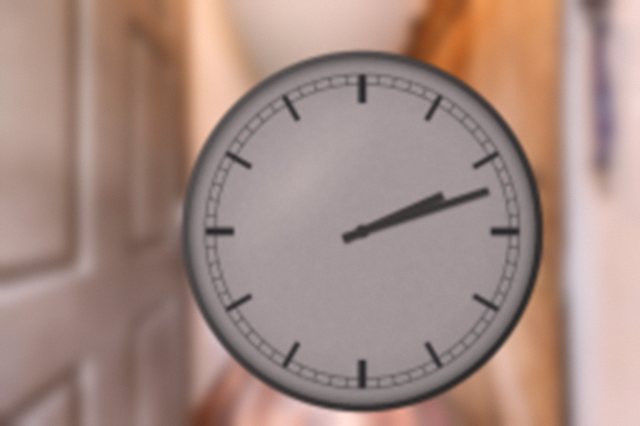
2:12
